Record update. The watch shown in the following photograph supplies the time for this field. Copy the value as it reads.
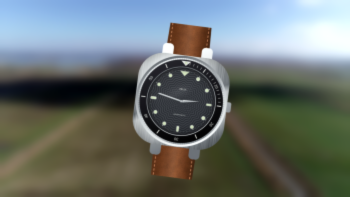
2:47
